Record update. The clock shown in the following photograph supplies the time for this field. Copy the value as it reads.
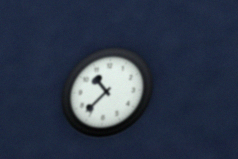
10:37
